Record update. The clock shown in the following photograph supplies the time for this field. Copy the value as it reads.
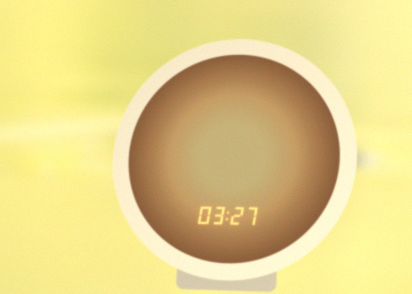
3:27
